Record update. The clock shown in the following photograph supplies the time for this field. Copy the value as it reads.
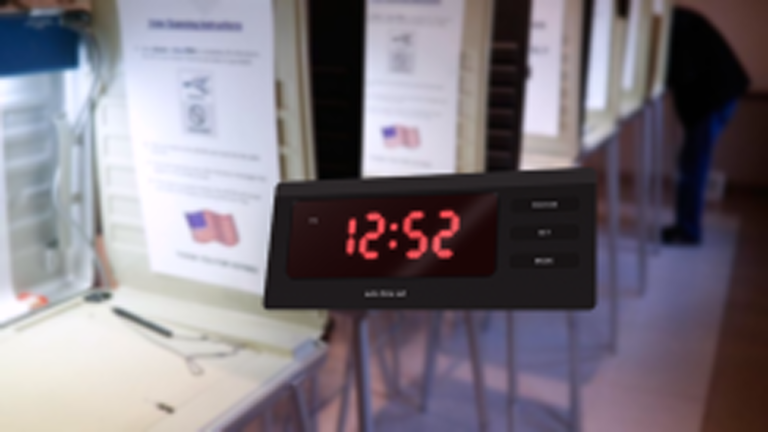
12:52
